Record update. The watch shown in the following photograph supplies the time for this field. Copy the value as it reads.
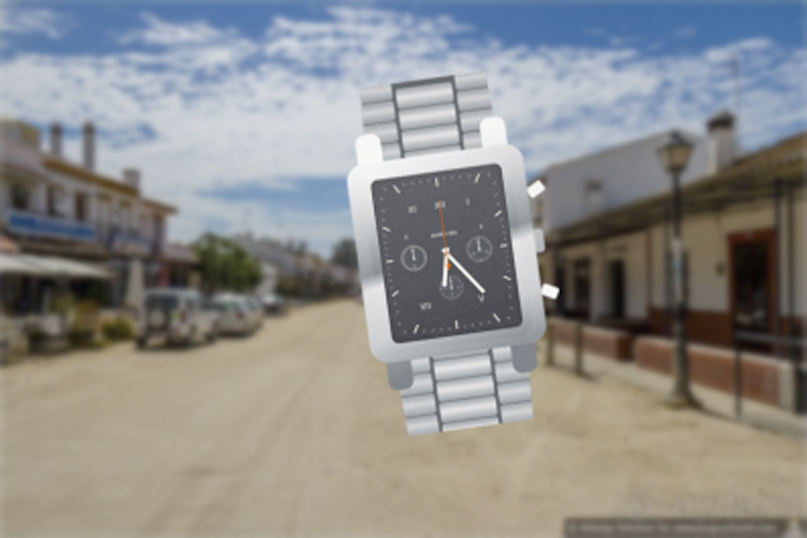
6:24
